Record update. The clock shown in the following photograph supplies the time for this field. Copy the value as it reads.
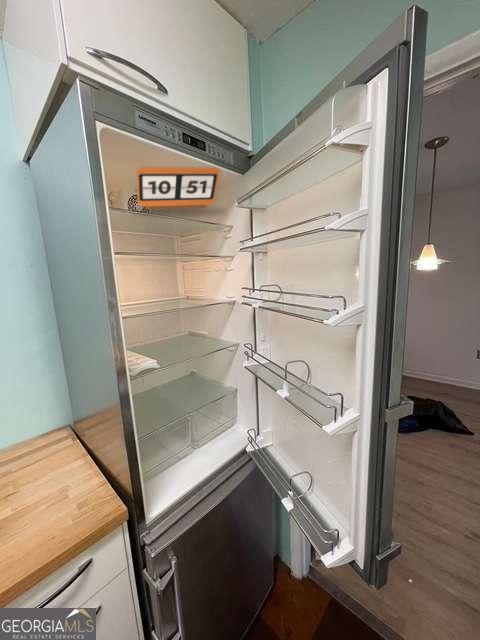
10:51
